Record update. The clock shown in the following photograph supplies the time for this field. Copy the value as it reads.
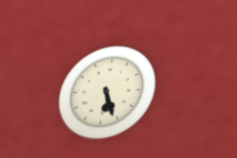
5:26
